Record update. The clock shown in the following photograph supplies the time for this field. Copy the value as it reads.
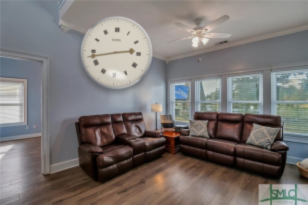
2:43
